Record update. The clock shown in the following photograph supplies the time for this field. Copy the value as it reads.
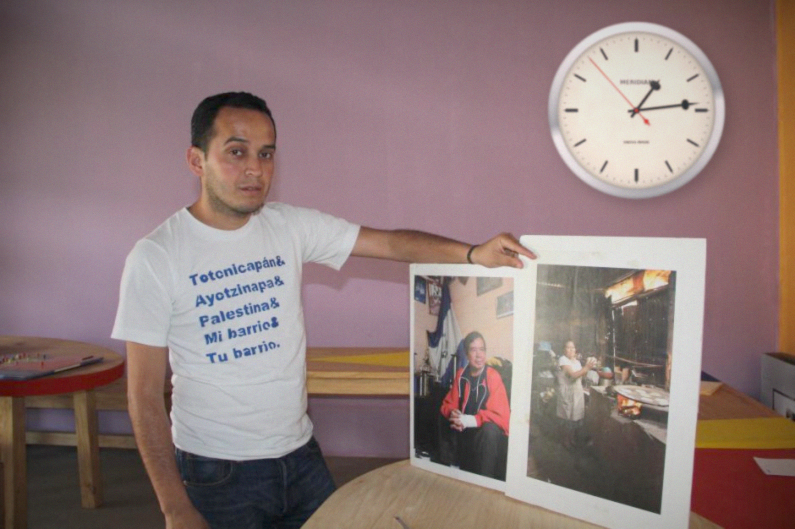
1:13:53
